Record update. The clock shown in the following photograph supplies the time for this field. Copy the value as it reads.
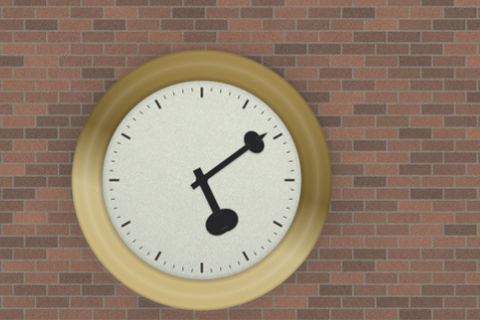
5:09
